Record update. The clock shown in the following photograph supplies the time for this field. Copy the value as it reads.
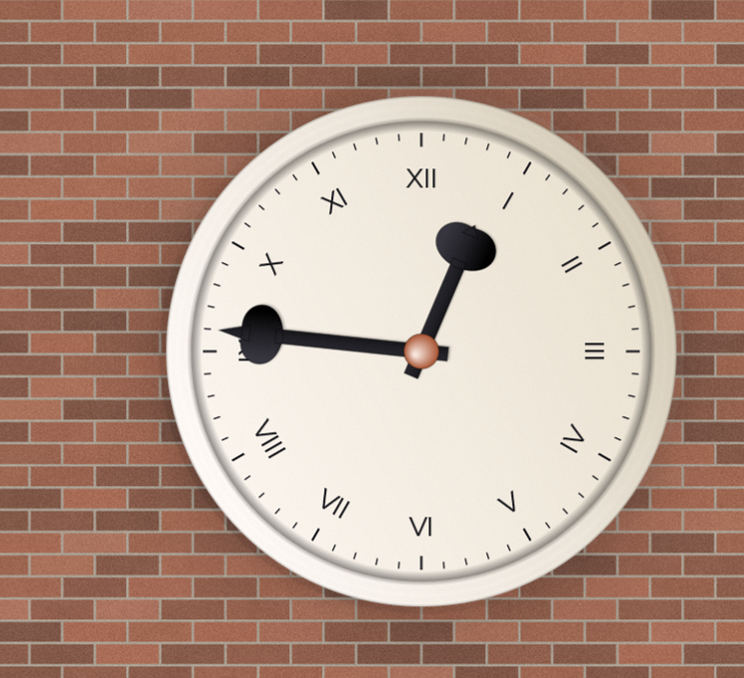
12:46
